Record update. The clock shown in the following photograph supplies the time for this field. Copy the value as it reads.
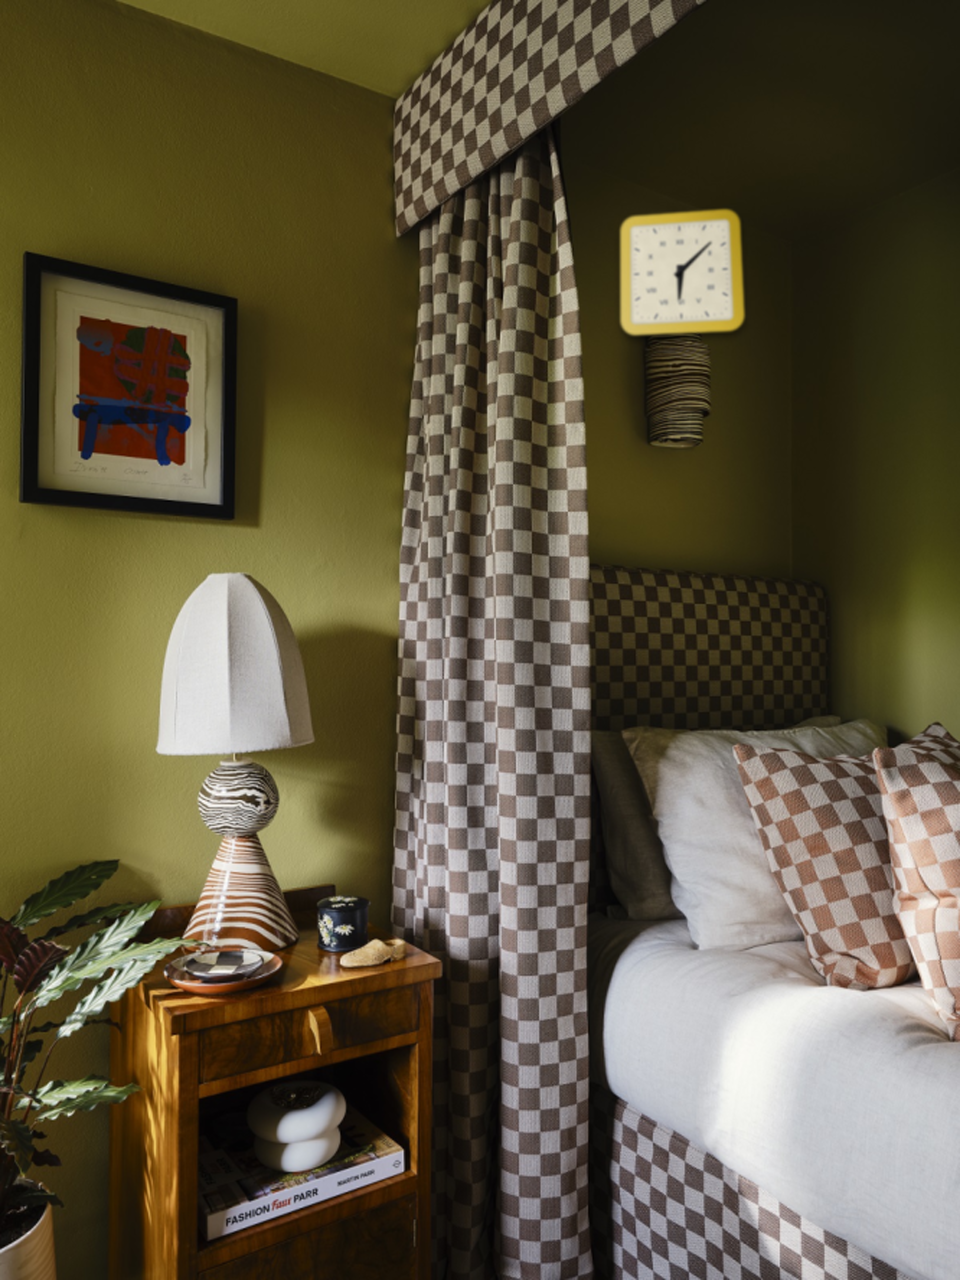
6:08
